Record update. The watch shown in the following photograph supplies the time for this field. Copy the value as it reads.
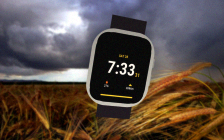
7:33
